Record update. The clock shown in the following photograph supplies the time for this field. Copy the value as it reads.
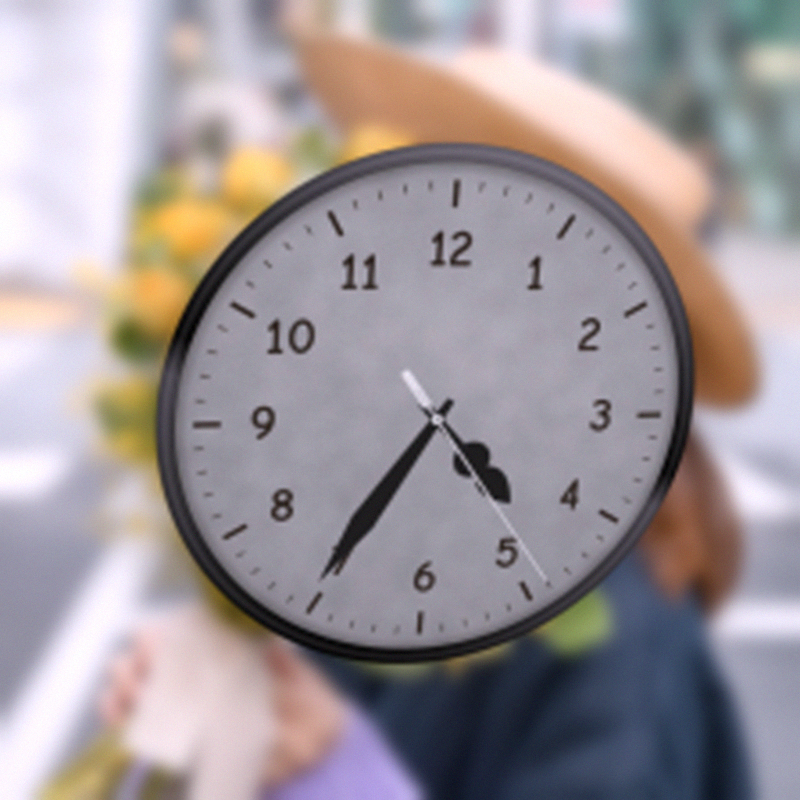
4:35:24
